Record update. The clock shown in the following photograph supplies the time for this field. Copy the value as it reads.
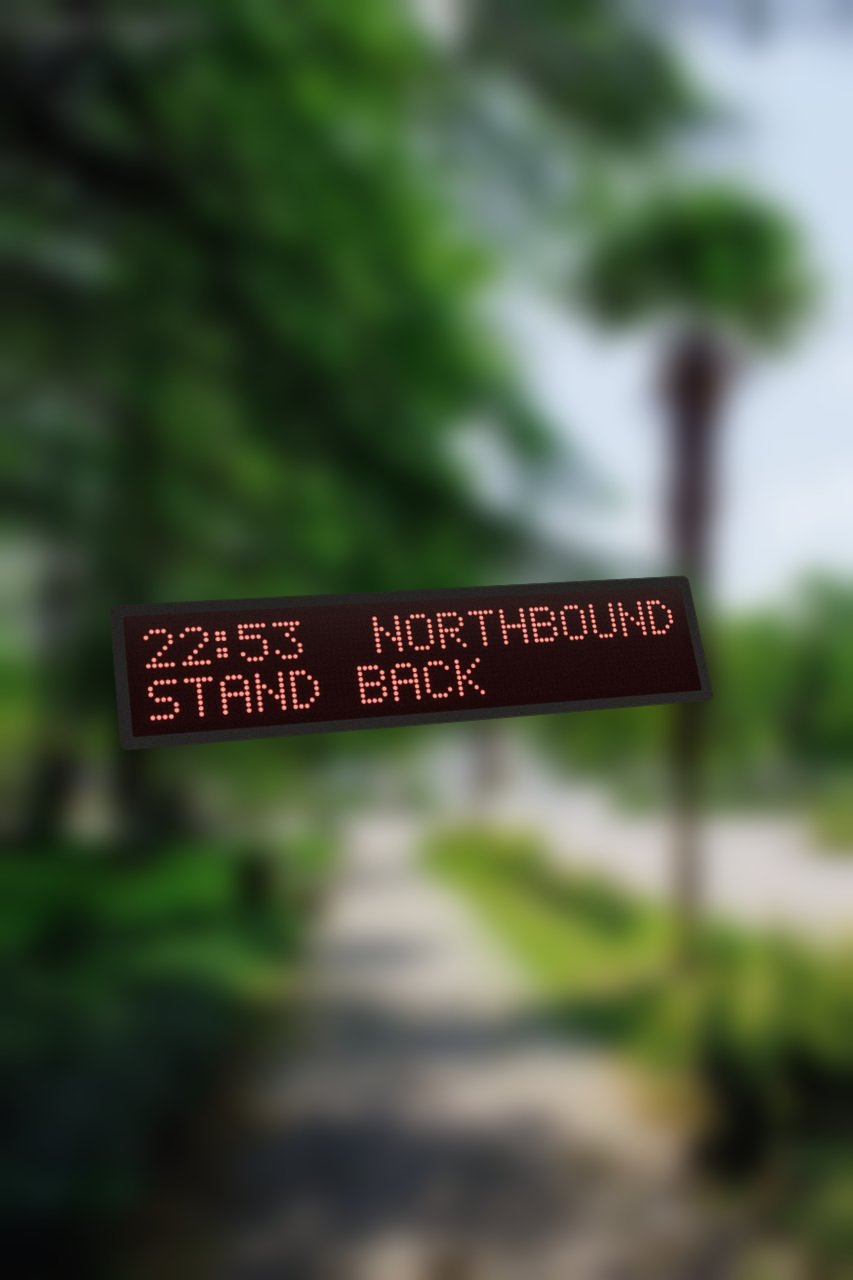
22:53
